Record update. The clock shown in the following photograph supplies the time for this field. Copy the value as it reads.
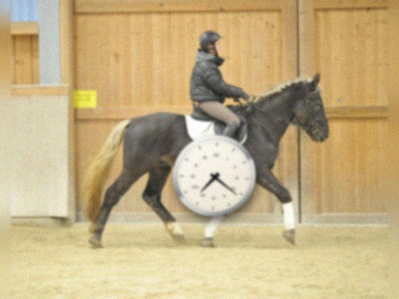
7:21
